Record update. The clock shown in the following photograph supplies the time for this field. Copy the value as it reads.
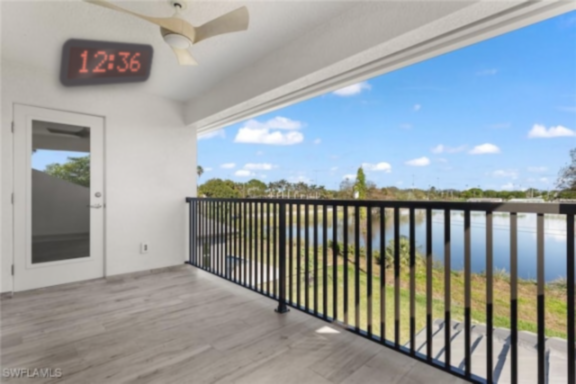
12:36
